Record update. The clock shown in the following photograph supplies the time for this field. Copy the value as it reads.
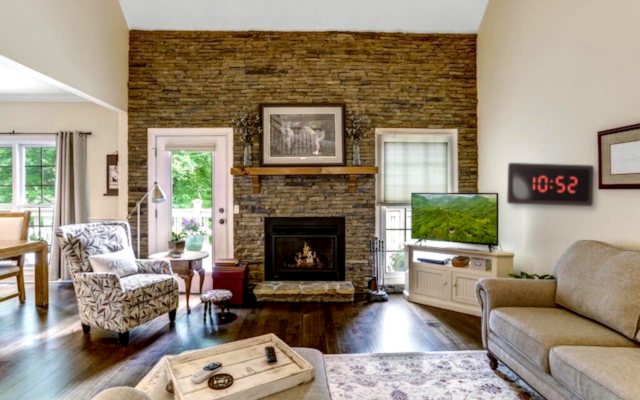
10:52
